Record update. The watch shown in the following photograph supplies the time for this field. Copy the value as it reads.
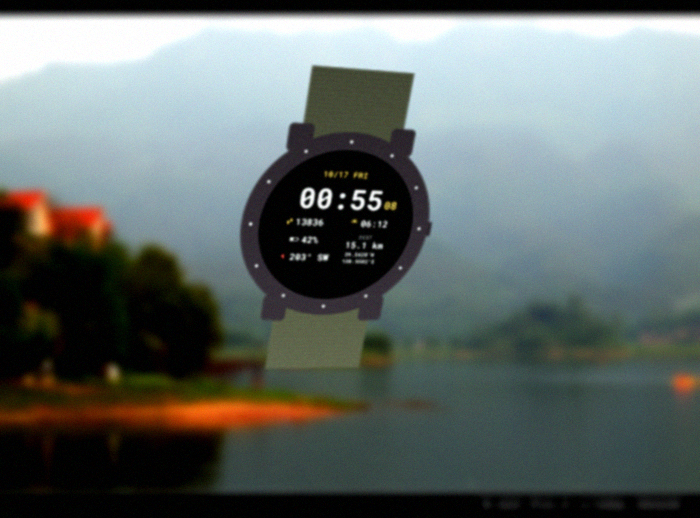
0:55
